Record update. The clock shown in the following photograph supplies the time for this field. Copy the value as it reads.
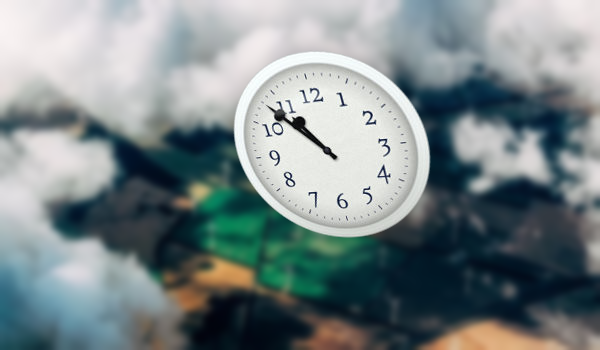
10:53
